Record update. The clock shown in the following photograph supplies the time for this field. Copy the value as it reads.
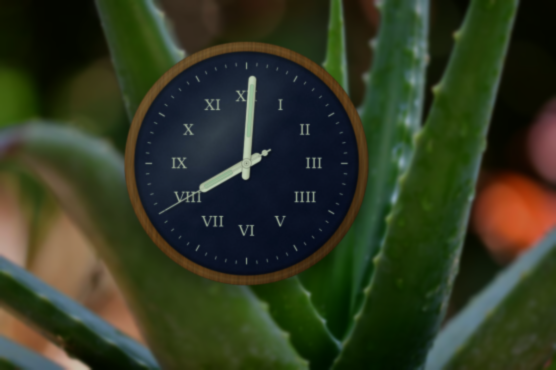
8:00:40
